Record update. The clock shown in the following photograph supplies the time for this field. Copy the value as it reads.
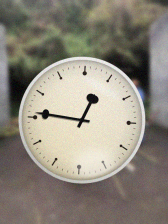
12:46
